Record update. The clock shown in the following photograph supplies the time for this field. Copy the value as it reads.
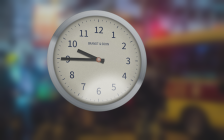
9:45
